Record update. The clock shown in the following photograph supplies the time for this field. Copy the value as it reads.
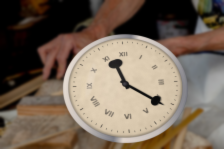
11:21
